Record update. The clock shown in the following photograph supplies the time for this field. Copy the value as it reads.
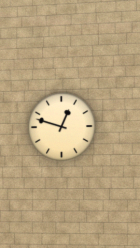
12:48
